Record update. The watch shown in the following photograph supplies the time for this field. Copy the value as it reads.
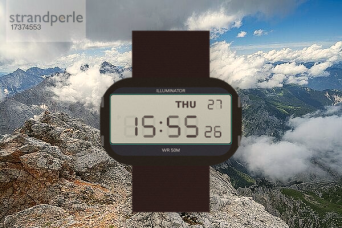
15:55:26
